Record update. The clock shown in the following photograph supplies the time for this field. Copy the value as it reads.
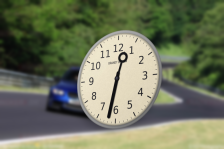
12:32
